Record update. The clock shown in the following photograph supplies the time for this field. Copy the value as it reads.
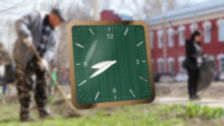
8:40
